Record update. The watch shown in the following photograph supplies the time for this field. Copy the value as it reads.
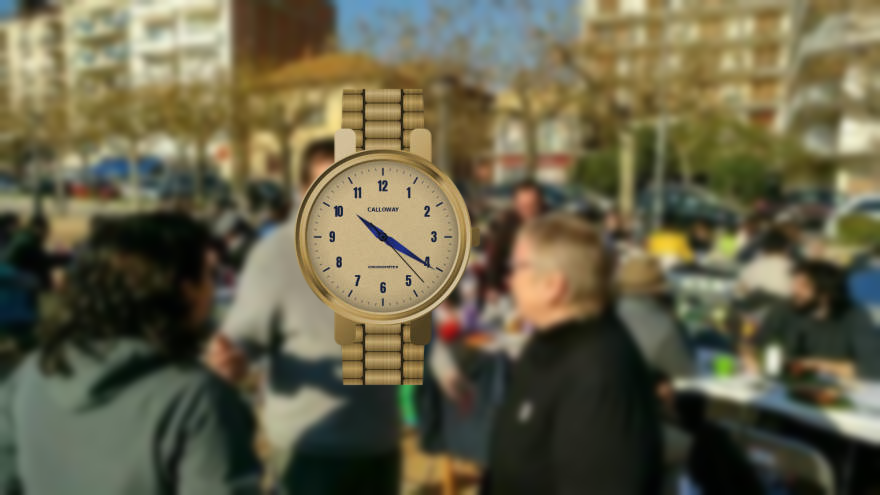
10:20:23
